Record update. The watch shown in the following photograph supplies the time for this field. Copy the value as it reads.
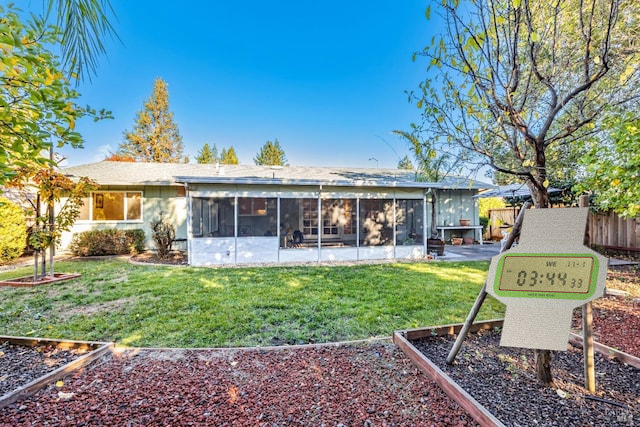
3:44:33
